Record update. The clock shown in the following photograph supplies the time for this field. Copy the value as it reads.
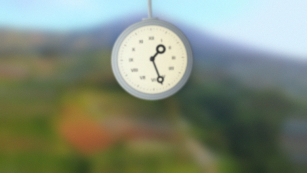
1:27
